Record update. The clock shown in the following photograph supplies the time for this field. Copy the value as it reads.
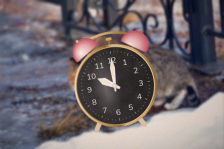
10:00
